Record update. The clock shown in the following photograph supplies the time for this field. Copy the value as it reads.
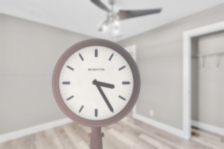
3:25
